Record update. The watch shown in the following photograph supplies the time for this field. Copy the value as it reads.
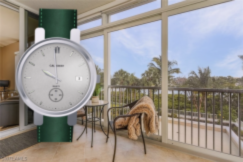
9:59
